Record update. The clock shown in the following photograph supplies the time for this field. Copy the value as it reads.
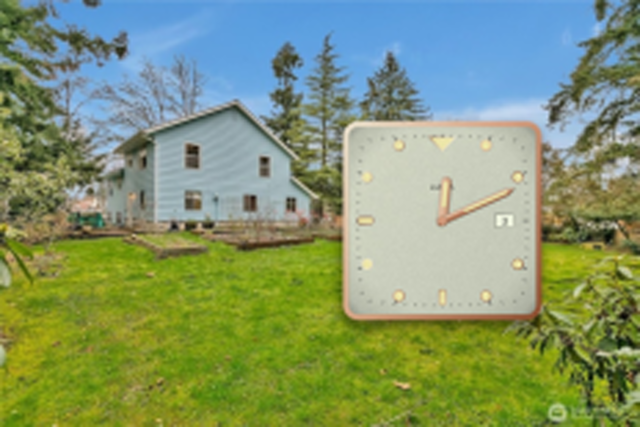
12:11
